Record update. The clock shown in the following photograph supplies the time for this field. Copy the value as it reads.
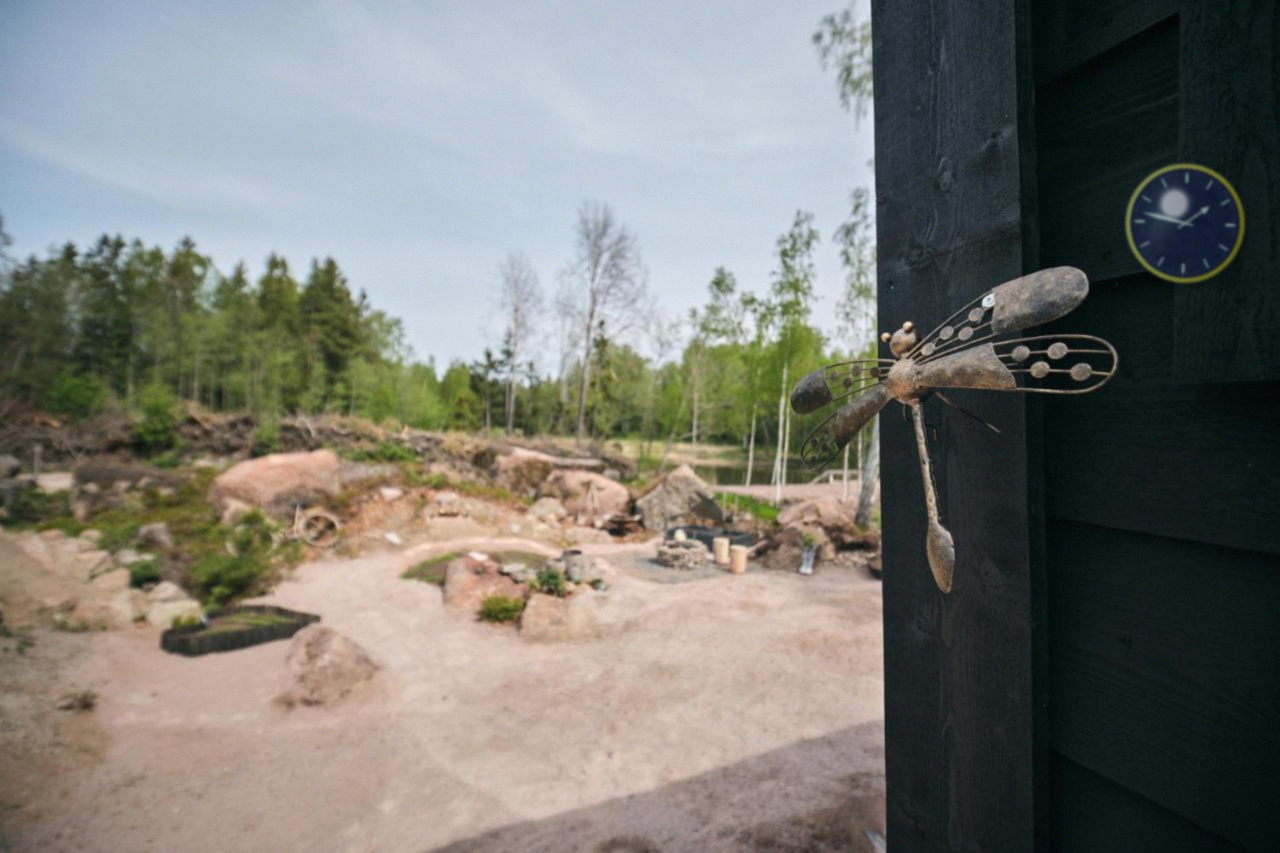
1:47
